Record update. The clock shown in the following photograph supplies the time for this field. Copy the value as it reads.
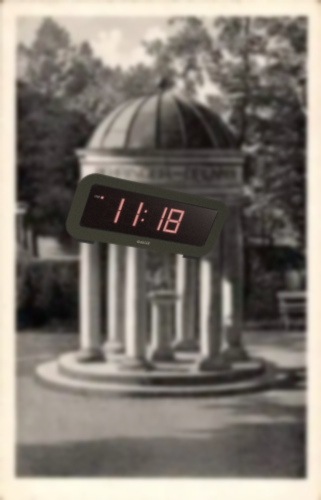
11:18
